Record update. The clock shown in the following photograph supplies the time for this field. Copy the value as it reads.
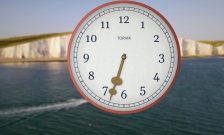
6:33
